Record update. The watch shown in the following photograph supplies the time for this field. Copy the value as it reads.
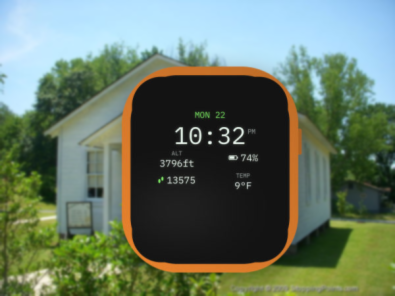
10:32
